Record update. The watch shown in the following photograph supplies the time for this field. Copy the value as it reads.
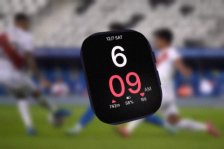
6:09
